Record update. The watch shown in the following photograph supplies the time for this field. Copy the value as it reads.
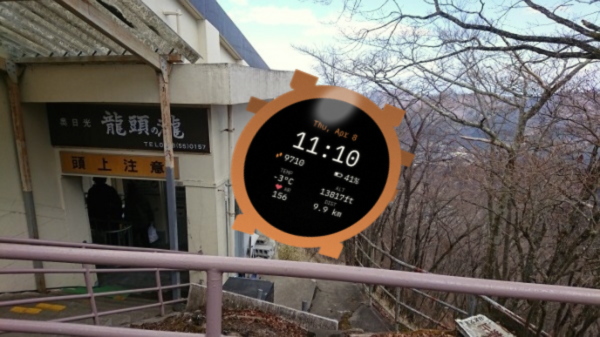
11:10
